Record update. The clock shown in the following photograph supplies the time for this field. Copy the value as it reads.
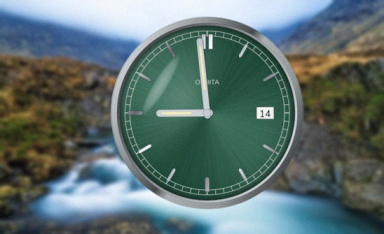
8:59
